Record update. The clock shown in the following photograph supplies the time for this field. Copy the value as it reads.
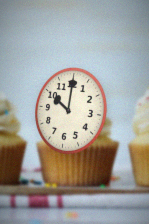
10:00
